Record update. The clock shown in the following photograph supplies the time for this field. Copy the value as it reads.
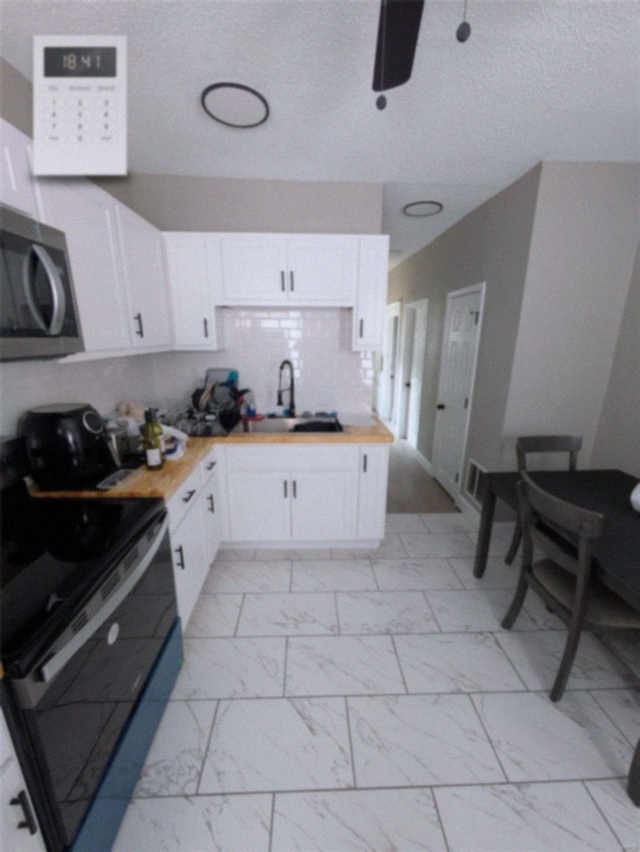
18:41
